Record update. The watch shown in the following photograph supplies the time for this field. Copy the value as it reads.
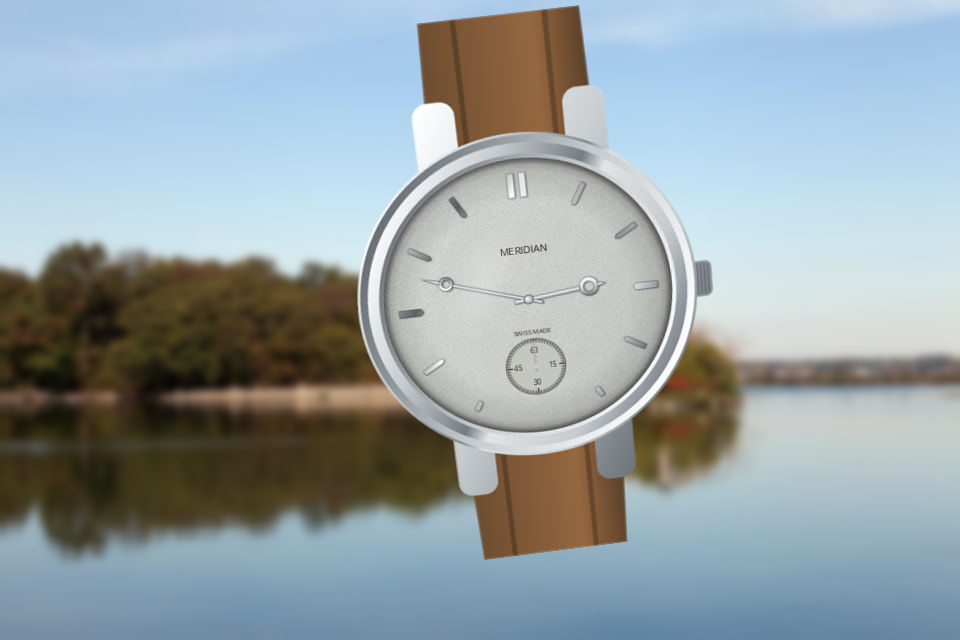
2:48
